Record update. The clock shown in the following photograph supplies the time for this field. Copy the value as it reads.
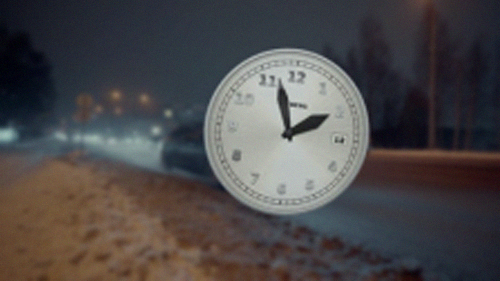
1:57
